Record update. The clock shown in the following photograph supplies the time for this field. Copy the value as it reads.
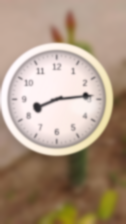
8:14
